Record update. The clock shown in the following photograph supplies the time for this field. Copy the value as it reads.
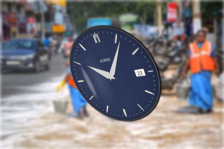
10:06
